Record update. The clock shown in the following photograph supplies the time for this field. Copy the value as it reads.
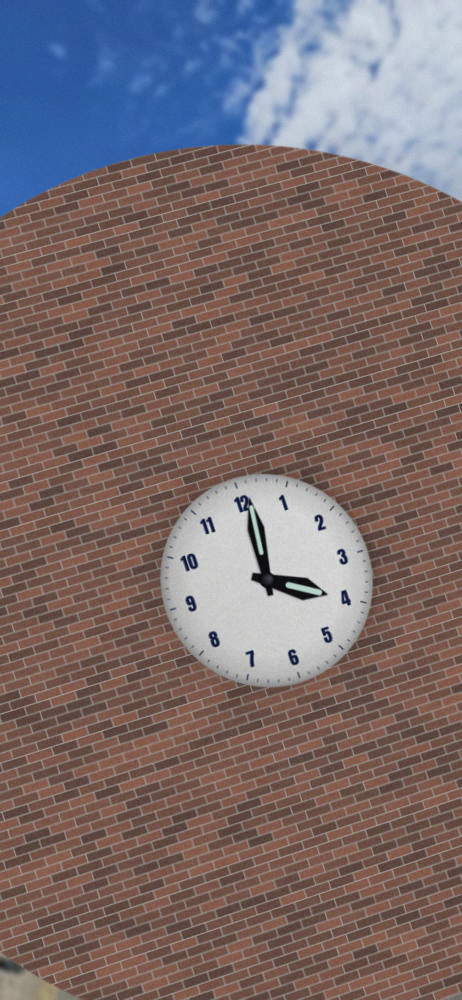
4:01
